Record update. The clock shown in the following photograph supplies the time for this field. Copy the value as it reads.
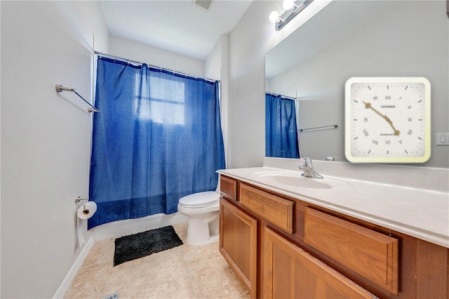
4:51
